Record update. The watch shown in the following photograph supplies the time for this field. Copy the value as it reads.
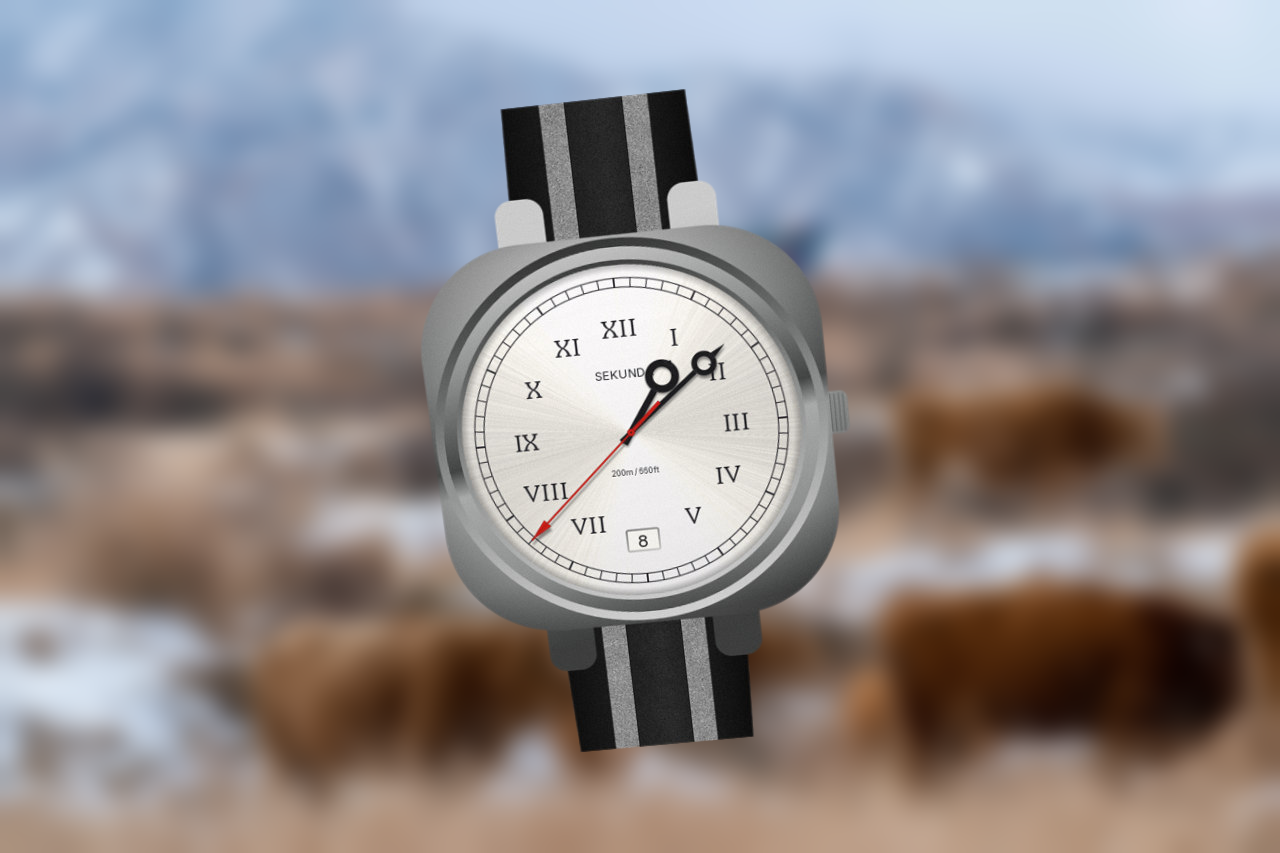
1:08:38
